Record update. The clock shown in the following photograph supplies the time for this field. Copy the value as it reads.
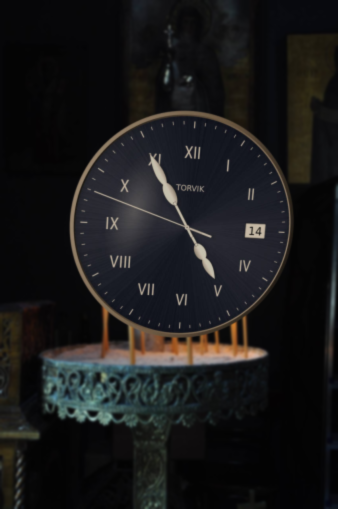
4:54:48
